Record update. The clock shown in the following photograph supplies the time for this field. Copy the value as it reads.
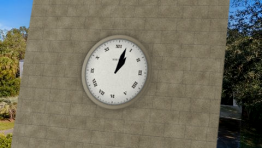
1:03
